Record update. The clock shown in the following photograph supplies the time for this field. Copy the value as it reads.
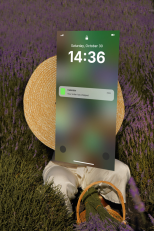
14:36
